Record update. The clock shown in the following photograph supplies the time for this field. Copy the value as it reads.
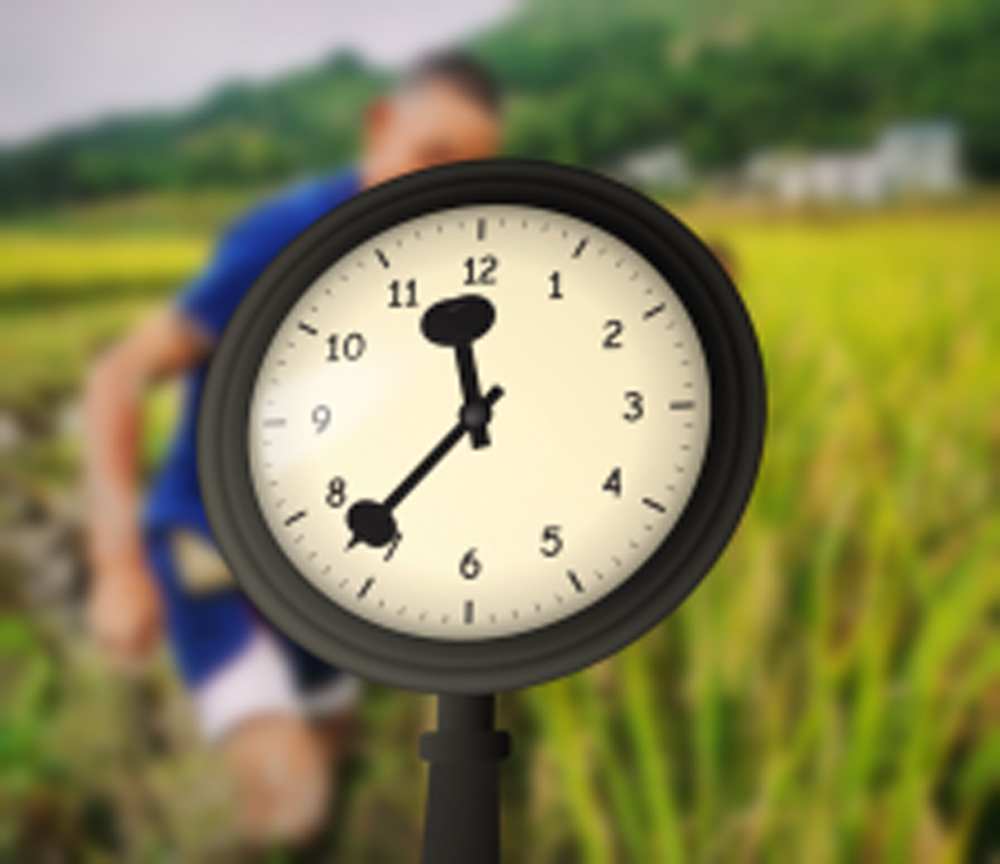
11:37
